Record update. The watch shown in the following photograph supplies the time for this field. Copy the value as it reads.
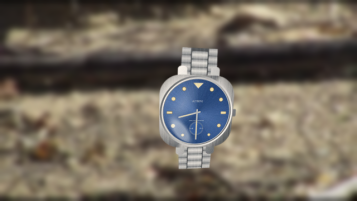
8:30
